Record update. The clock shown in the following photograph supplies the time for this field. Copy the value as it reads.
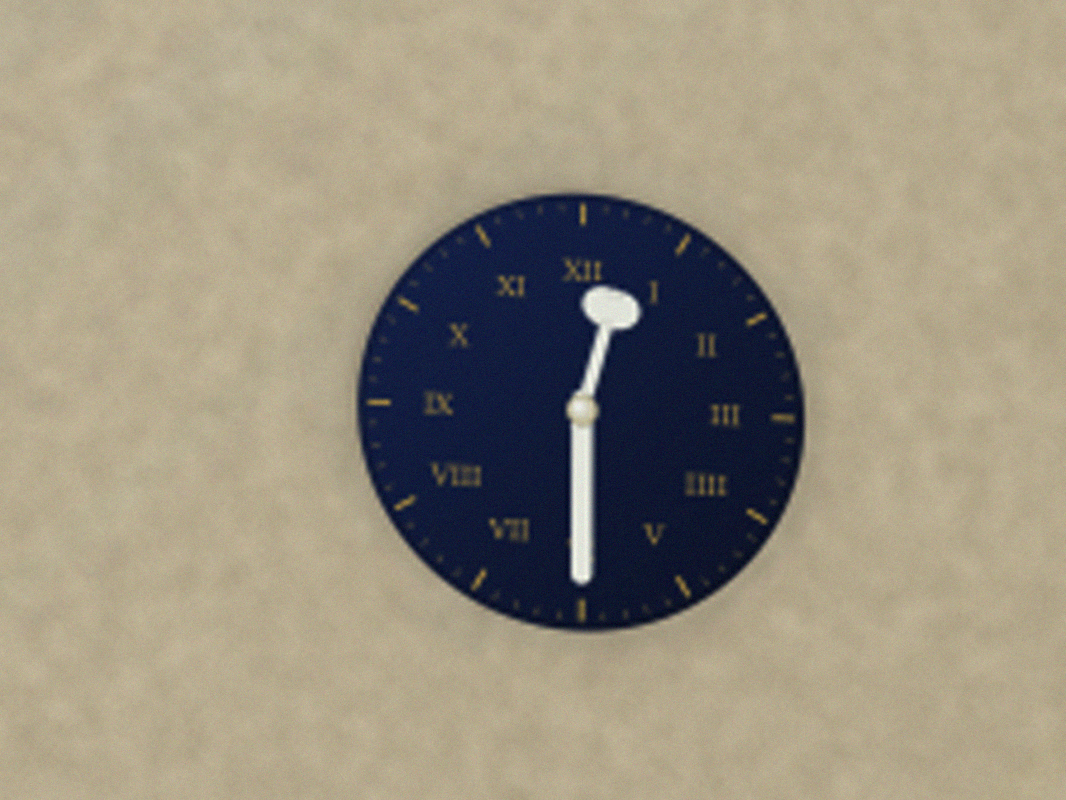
12:30
